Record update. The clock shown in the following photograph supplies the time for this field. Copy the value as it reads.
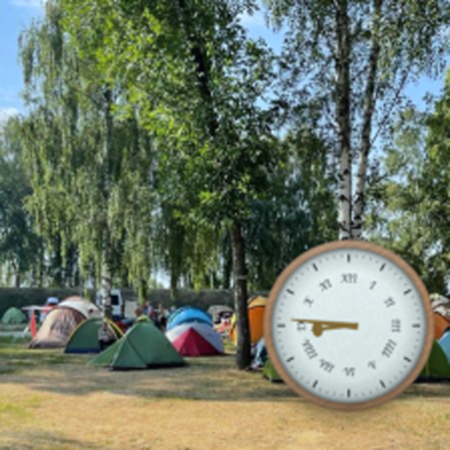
8:46
